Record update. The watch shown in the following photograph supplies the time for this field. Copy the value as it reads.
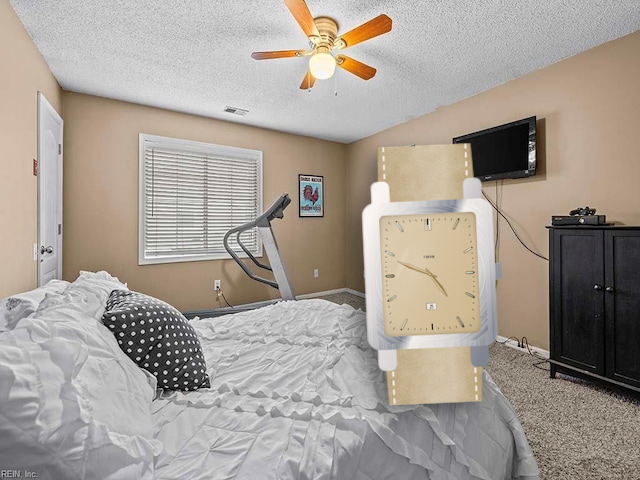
4:49
